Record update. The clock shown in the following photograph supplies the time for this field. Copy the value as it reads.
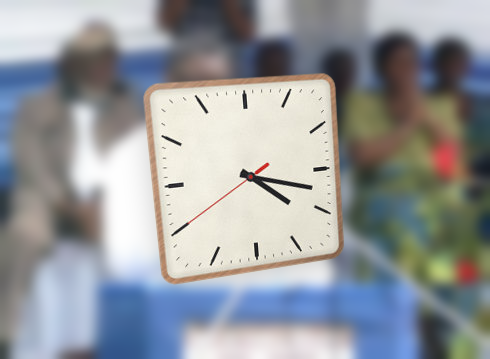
4:17:40
